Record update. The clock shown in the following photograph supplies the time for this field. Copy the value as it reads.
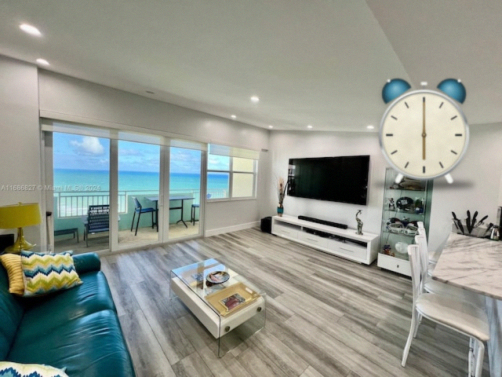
6:00
